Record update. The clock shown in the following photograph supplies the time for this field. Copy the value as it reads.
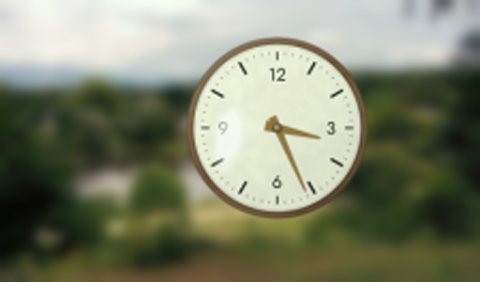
3:26
